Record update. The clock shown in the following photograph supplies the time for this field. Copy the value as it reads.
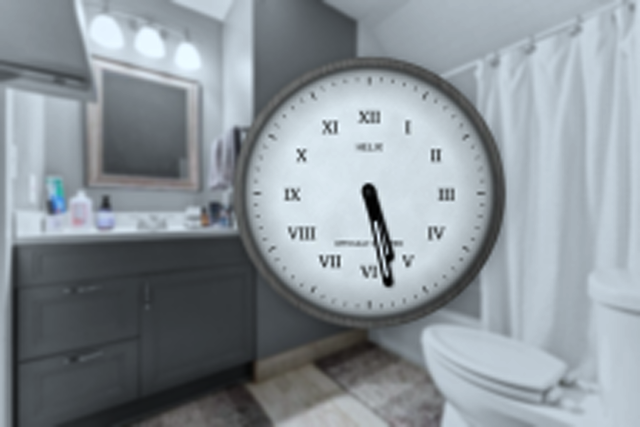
5:28
